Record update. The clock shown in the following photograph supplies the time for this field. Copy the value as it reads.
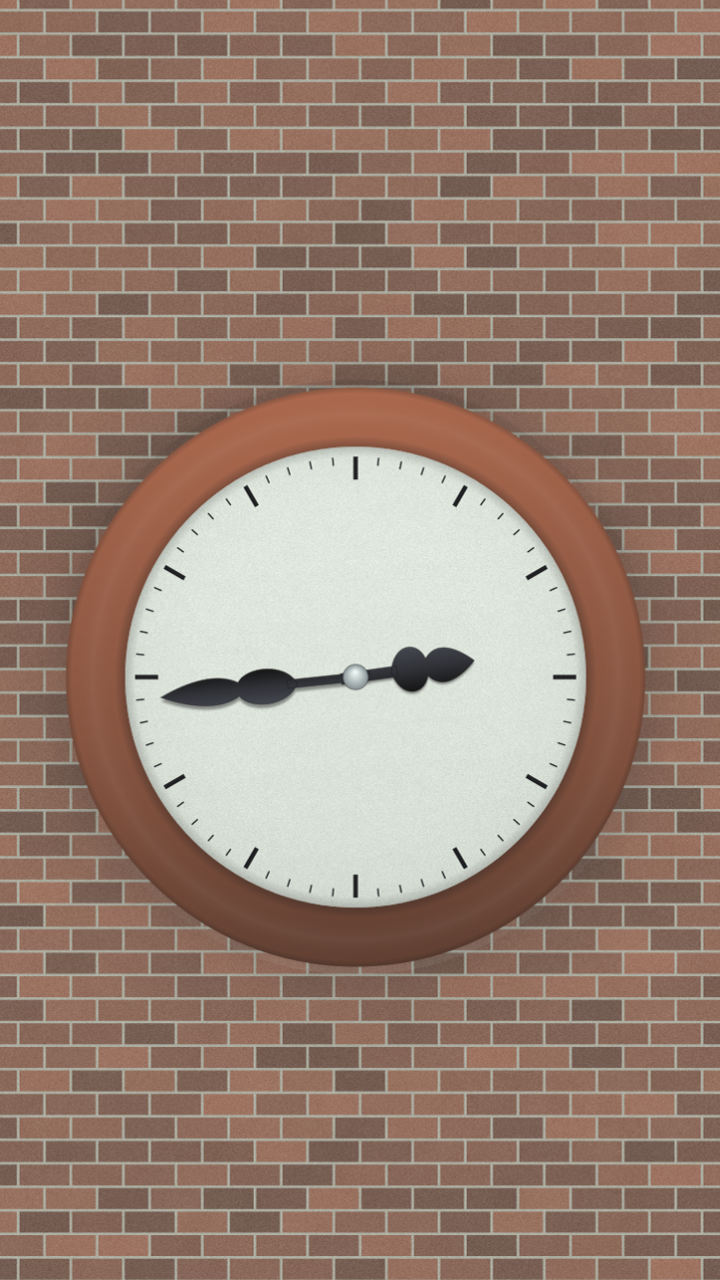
2:44
